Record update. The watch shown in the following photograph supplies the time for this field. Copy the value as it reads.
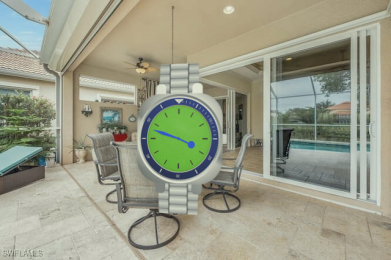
3:48
